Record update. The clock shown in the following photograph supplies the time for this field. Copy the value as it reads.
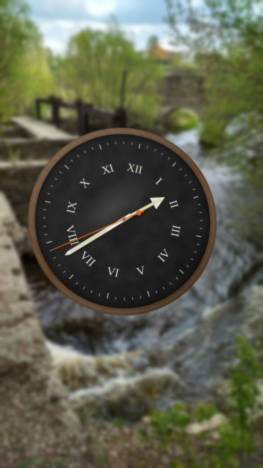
1:37:39
